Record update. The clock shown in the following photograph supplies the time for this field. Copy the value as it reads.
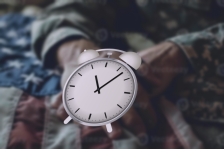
11:07
